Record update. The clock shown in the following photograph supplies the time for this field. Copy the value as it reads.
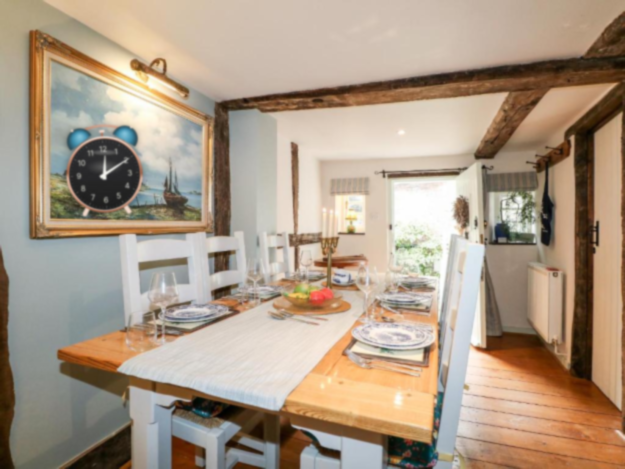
12:10
